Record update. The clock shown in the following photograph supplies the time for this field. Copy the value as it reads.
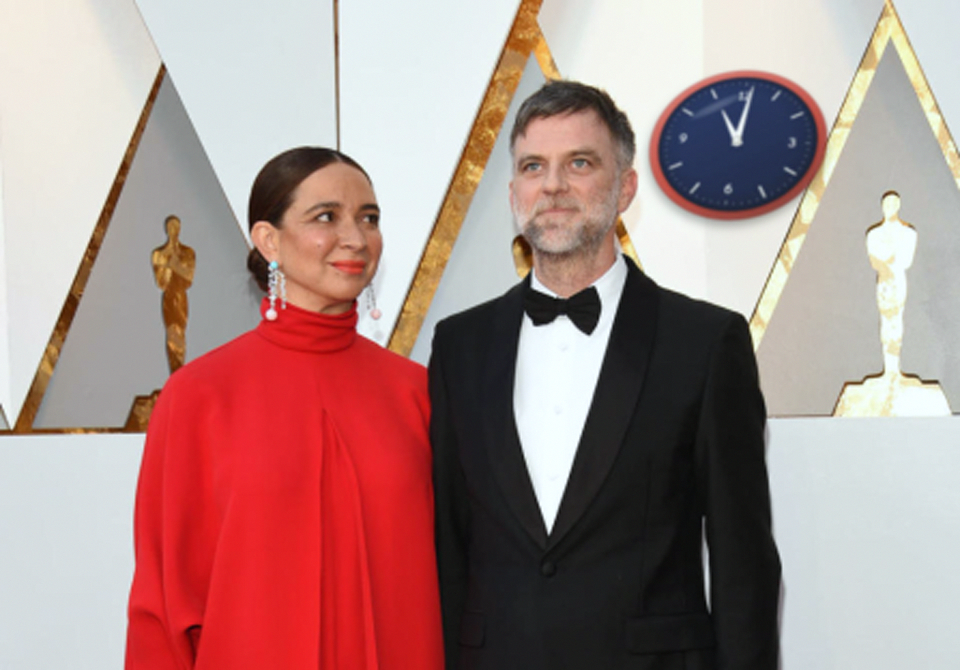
11:01
